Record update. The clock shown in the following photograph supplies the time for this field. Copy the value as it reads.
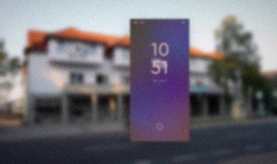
10:51
